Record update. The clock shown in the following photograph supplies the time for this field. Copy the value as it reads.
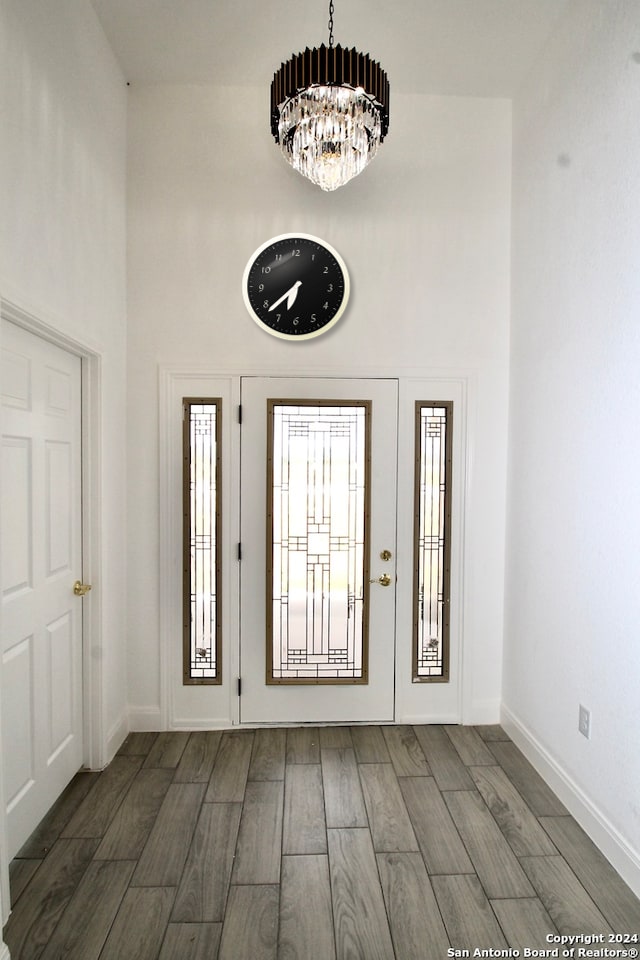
6:38
